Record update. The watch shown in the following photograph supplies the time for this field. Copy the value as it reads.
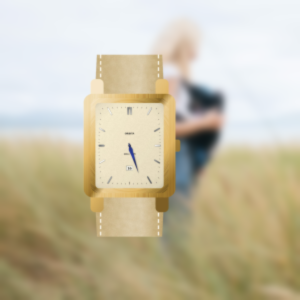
5:27
